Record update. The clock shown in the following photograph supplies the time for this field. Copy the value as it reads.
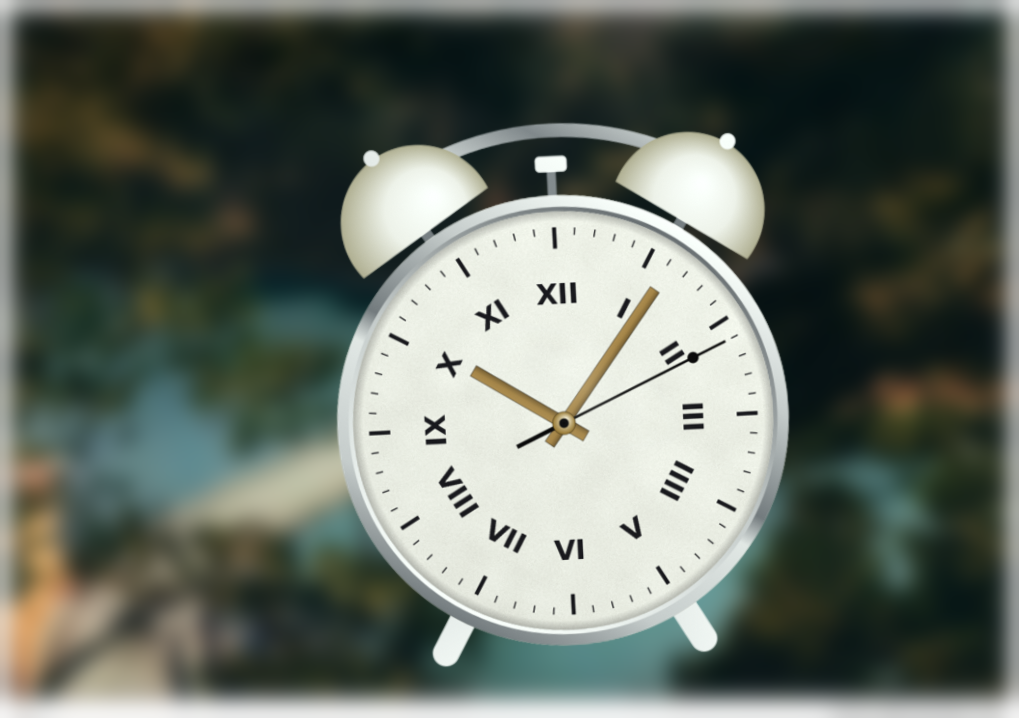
10:06:11
